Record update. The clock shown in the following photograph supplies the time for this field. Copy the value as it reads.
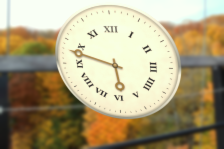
5:48
